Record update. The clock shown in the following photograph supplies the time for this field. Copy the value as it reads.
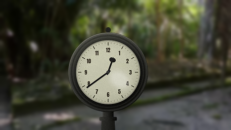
12:39
